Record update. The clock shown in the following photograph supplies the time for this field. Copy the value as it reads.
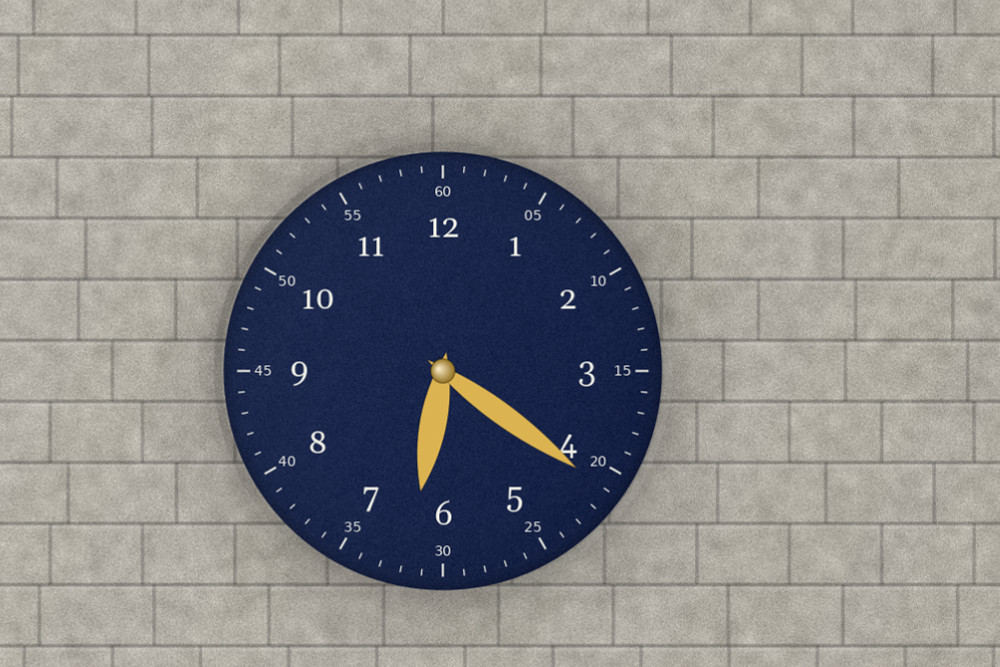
6:21
